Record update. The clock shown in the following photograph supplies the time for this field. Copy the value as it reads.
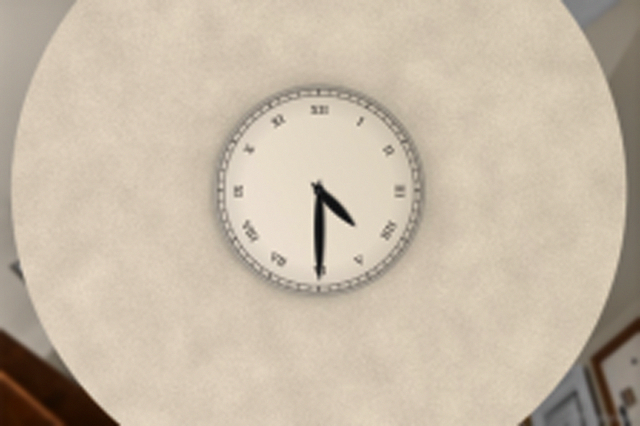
4:30
